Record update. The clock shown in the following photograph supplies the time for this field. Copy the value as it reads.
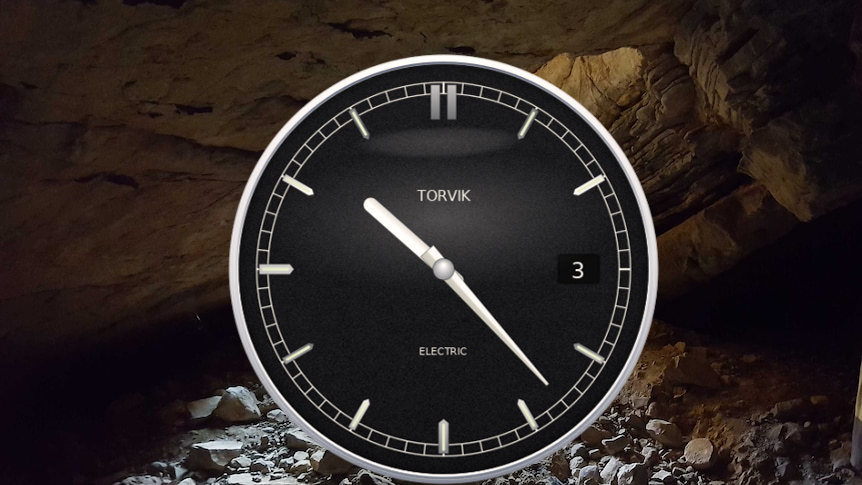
10:23
